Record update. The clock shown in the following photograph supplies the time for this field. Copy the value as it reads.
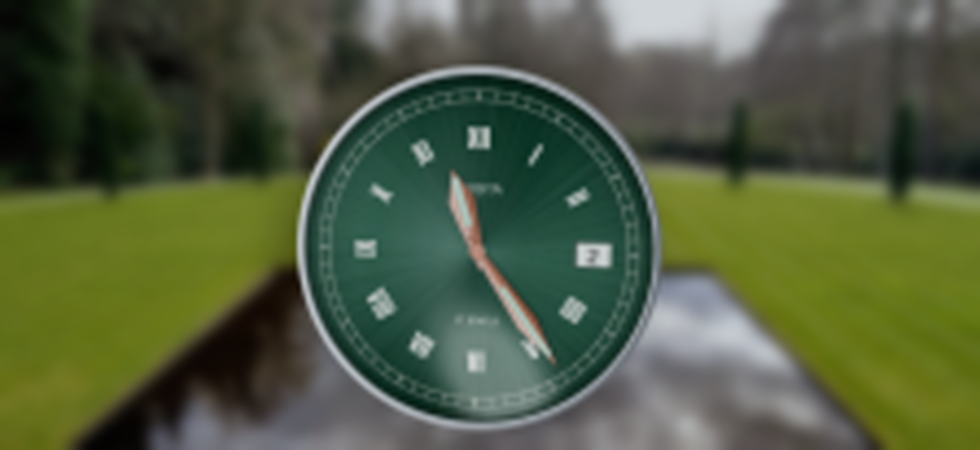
11:24
